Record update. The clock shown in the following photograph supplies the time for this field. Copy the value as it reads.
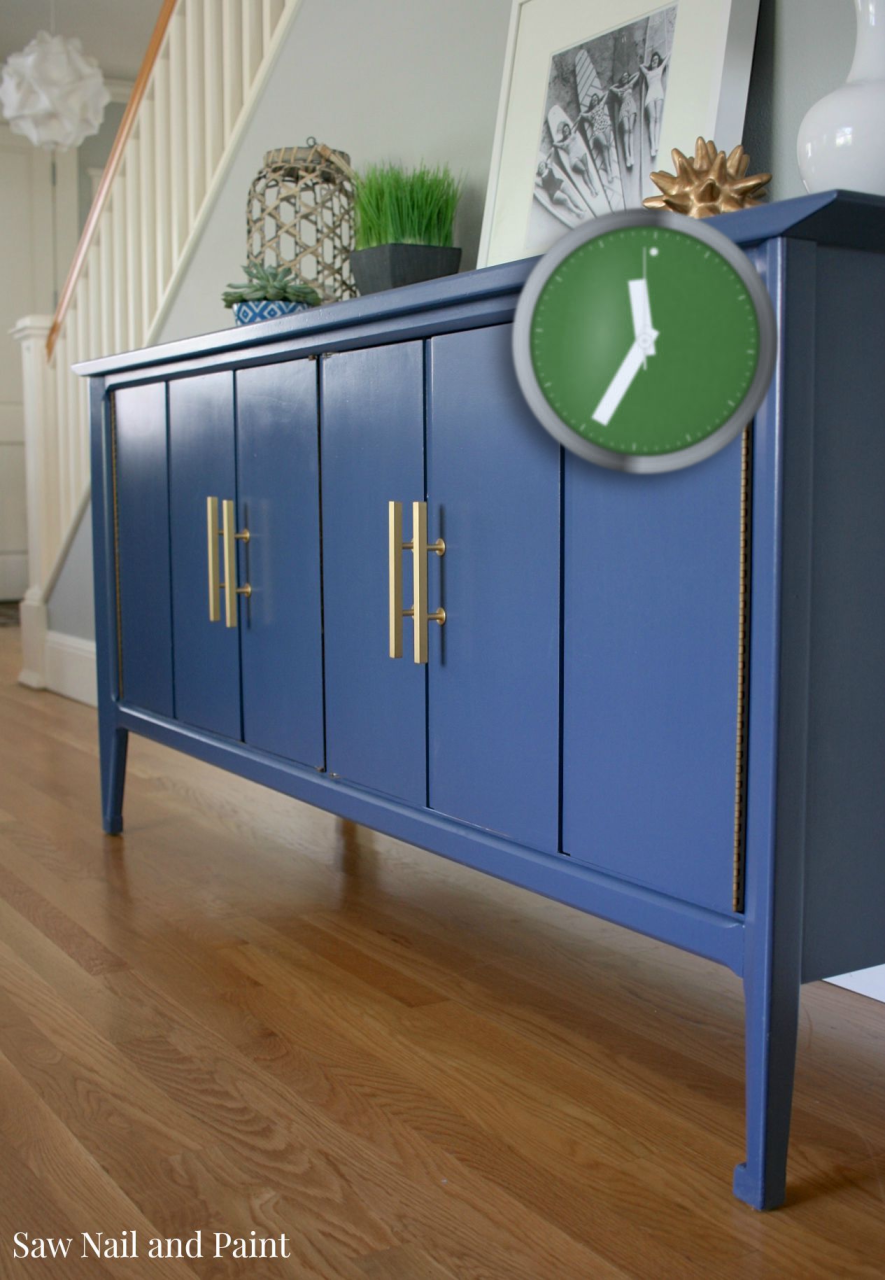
11:33:59
